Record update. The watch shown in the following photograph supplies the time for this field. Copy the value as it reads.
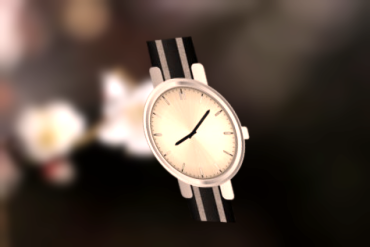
8:08
